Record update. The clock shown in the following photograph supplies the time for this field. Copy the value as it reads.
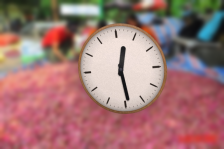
12:29
